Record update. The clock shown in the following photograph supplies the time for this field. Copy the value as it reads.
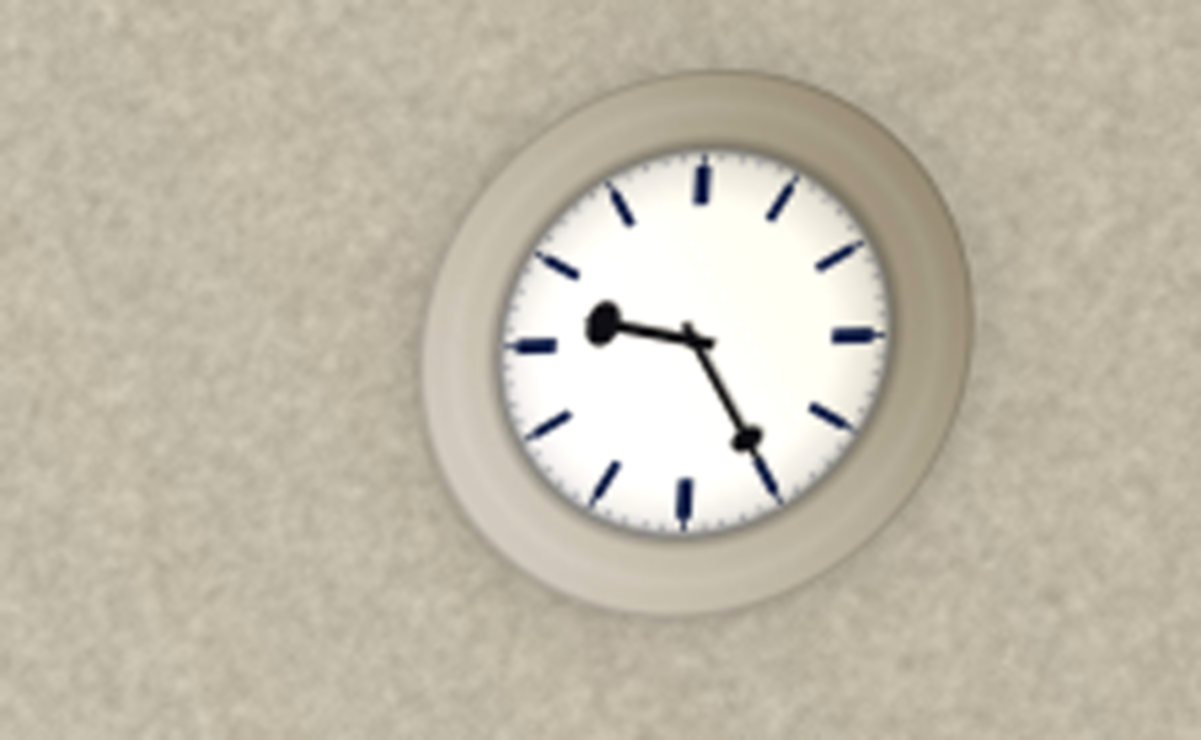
9:25
